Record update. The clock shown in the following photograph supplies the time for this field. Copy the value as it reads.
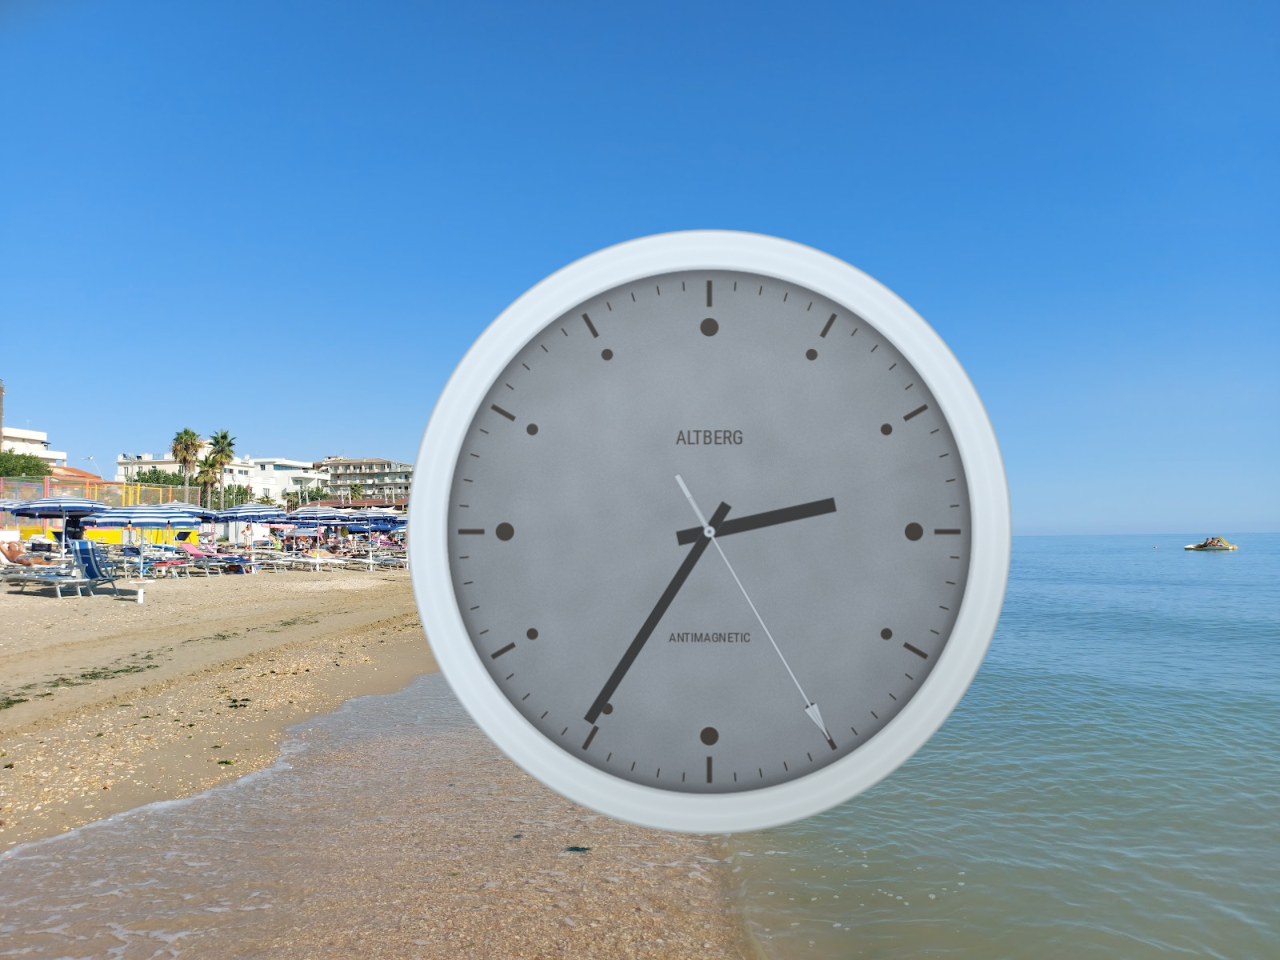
2:35:25
